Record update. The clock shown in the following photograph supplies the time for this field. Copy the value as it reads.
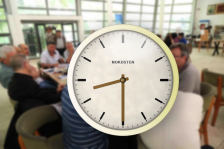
8:30
